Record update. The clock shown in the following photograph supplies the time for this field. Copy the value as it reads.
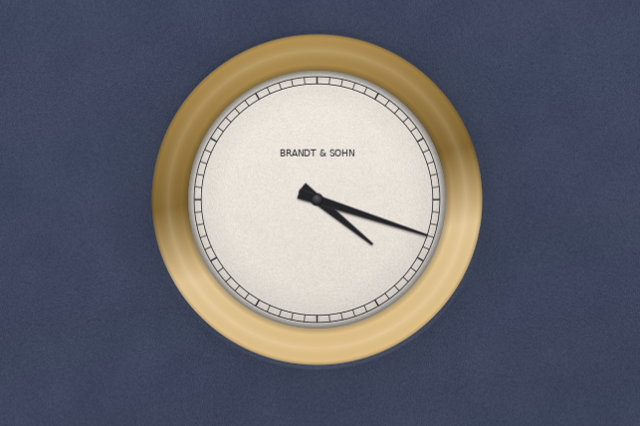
4:18
